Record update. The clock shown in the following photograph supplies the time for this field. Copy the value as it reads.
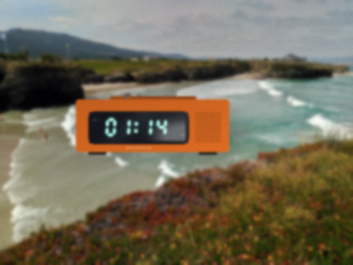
1:14
